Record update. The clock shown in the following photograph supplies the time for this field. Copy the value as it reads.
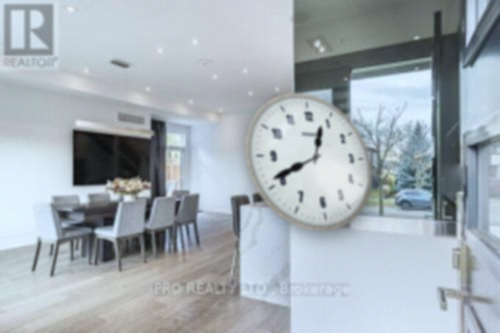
12:41
